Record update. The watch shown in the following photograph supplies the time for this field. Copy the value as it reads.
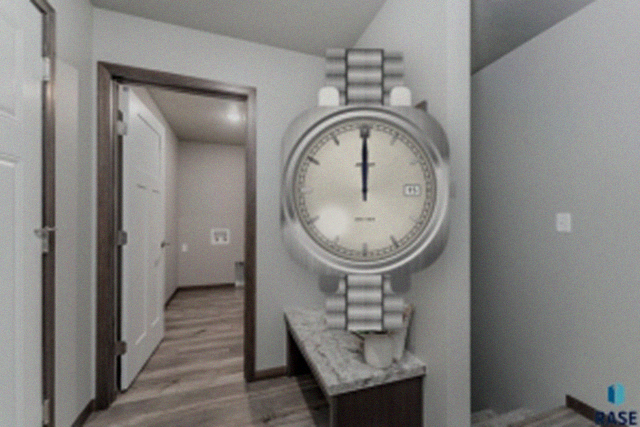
12:00
